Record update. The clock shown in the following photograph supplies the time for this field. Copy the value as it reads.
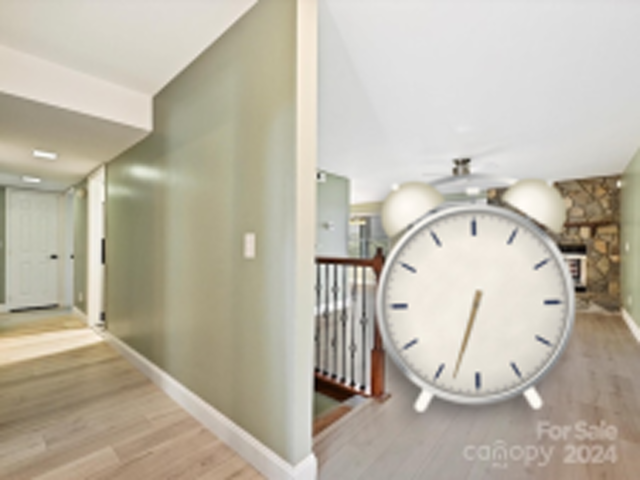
6:33
